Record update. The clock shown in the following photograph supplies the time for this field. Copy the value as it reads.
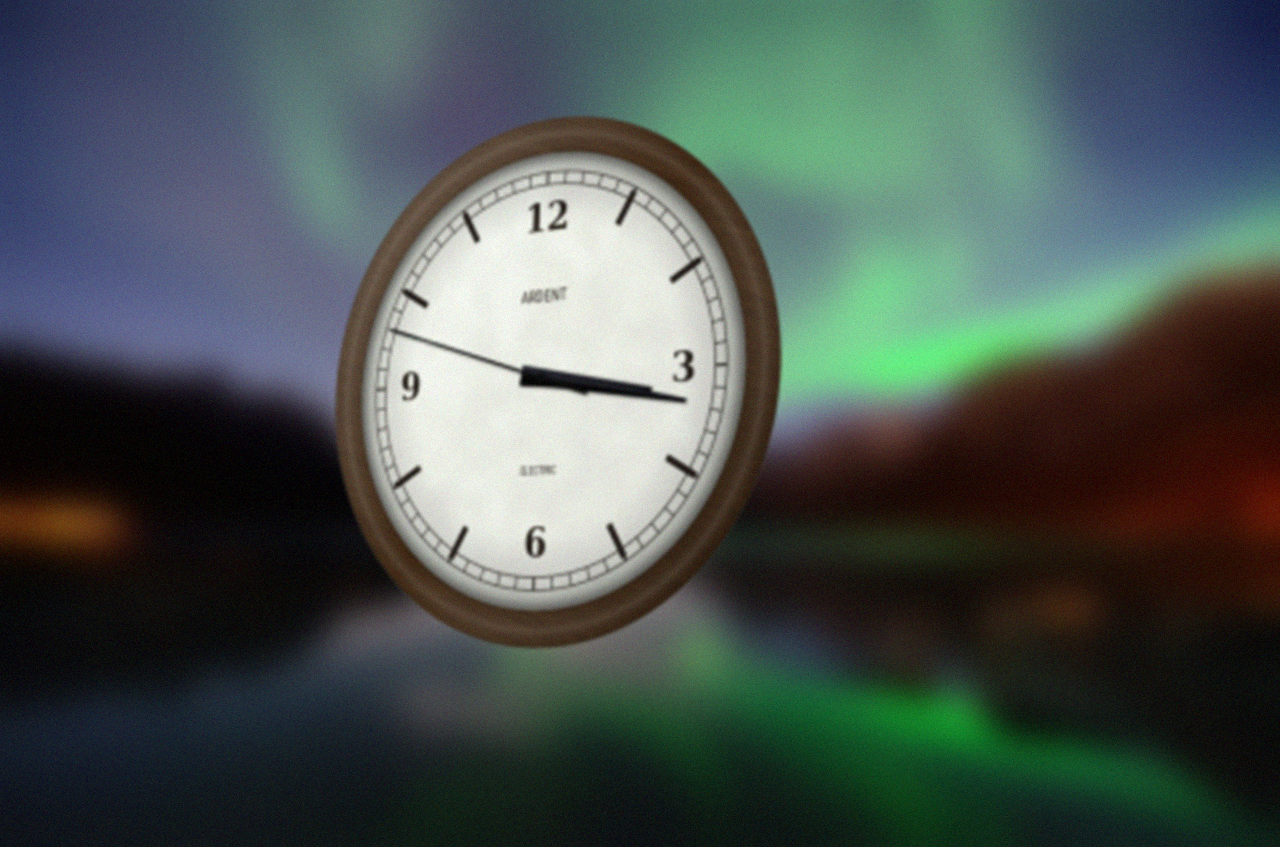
3:16:48
